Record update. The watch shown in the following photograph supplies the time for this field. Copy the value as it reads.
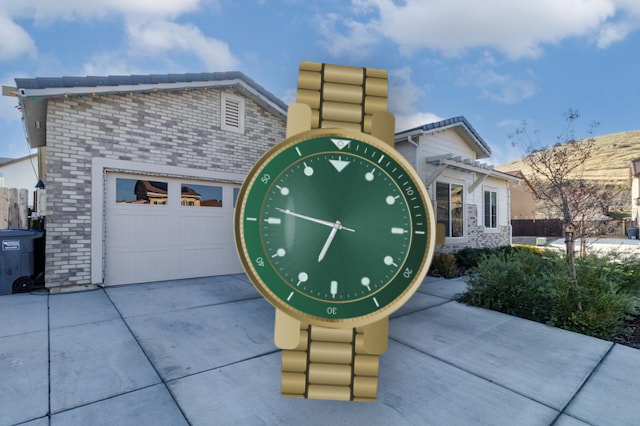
6:46:47
